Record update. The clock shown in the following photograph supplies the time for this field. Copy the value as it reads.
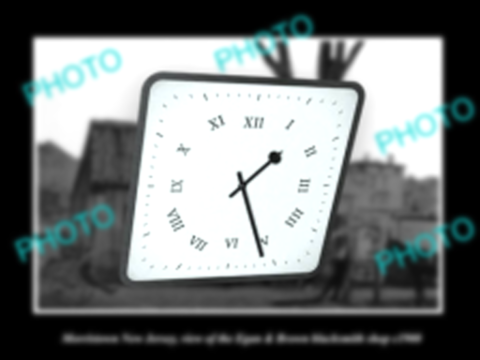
1:26
